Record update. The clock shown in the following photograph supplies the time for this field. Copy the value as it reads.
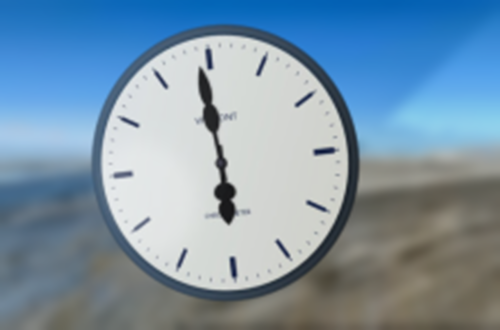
5:59
